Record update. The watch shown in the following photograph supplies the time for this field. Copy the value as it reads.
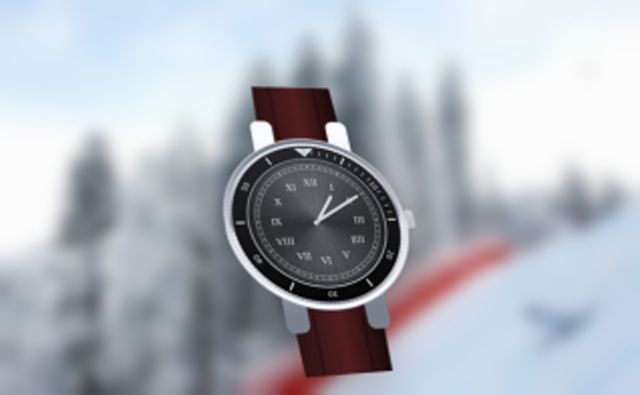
1:10
